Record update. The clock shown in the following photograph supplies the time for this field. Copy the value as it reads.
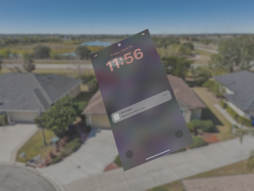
11:56
